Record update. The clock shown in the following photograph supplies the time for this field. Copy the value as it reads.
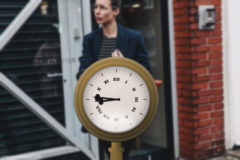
8:46
